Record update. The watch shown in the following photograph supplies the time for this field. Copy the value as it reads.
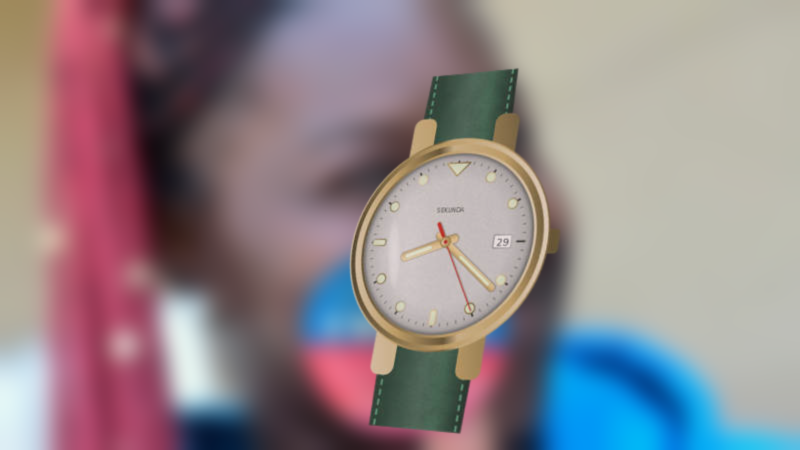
8:21:25
